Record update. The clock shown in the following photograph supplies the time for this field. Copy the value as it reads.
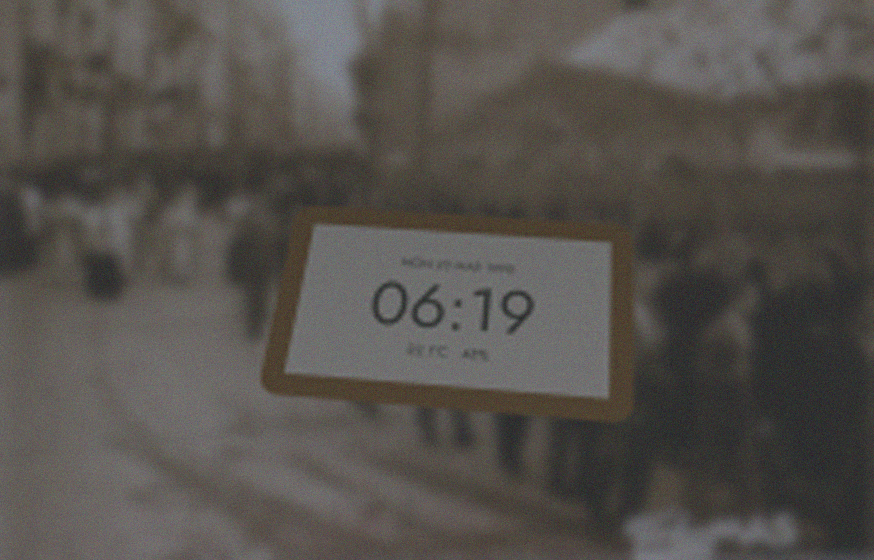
6:19
